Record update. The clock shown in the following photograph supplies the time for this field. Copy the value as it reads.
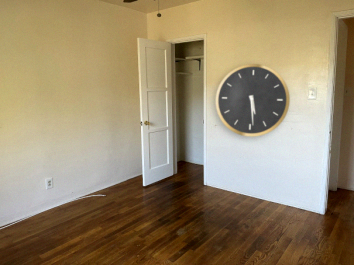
5:29
